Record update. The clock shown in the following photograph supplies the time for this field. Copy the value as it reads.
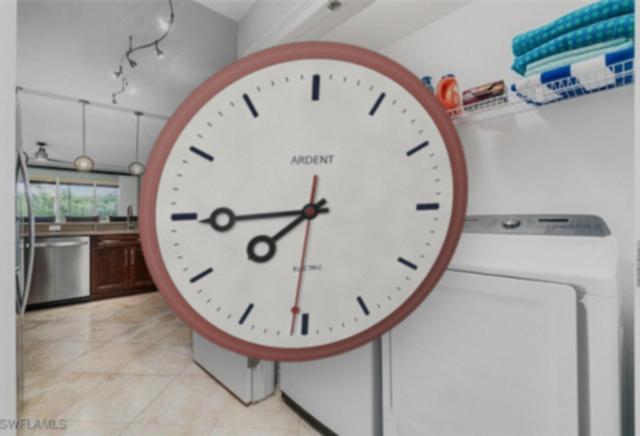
7:44:31
